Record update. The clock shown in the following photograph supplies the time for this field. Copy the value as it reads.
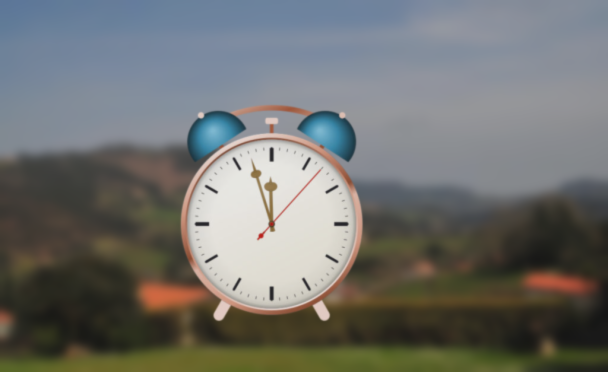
11:57:07
